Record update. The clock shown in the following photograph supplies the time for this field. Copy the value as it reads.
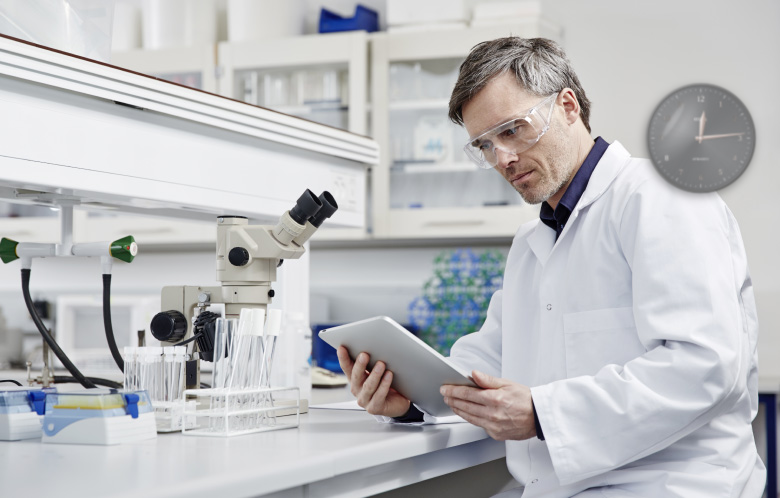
12:14
